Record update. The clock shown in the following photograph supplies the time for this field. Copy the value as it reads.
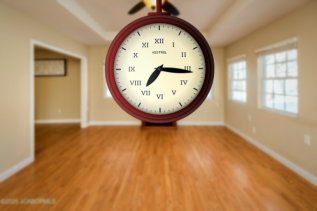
7:16
